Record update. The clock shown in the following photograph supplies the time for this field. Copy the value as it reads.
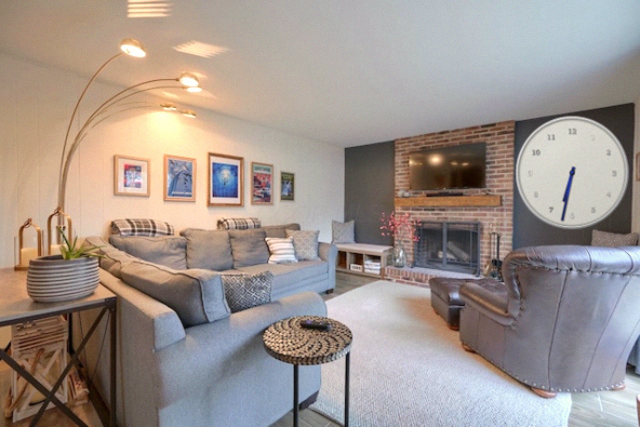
6:32
